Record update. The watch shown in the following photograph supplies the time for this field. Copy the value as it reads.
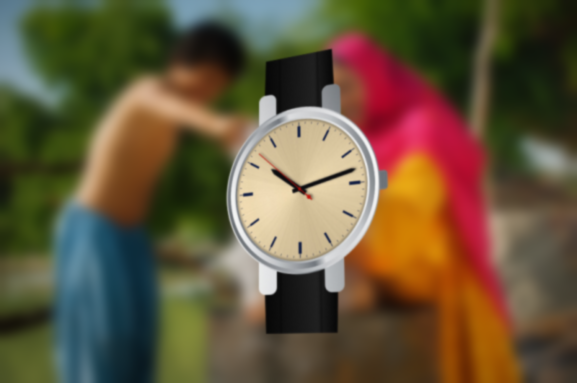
10:12:52
